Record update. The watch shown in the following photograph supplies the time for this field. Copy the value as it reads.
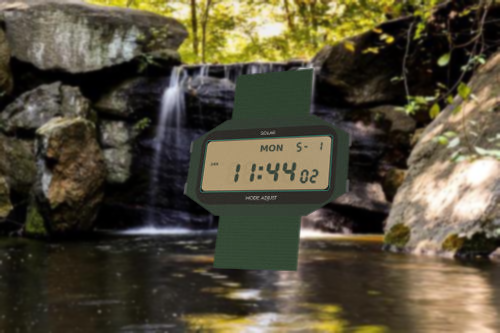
11:44:02
